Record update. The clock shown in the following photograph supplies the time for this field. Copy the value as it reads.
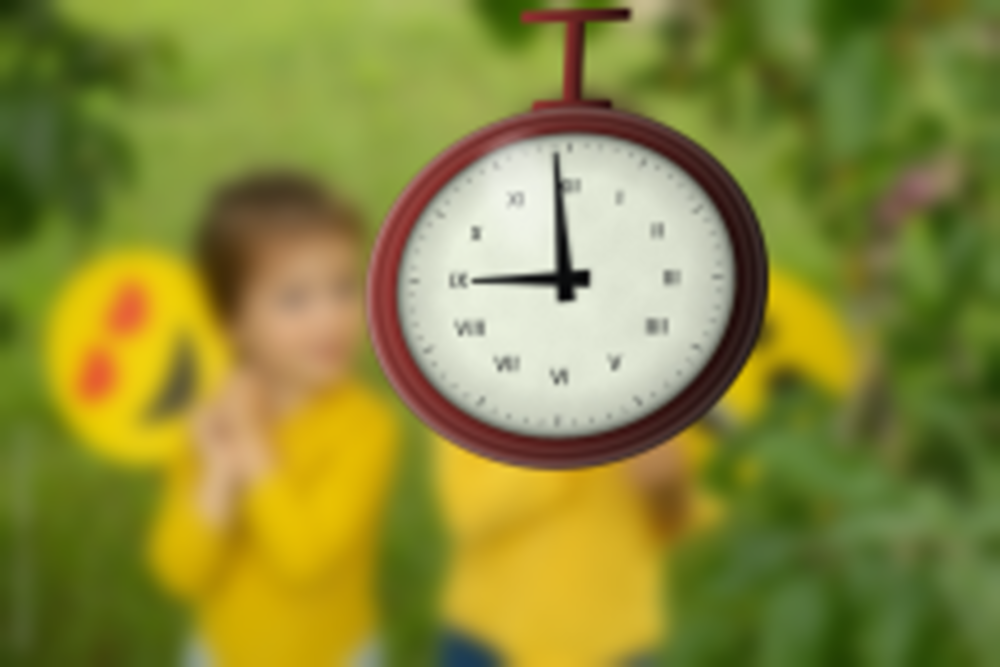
8:59
